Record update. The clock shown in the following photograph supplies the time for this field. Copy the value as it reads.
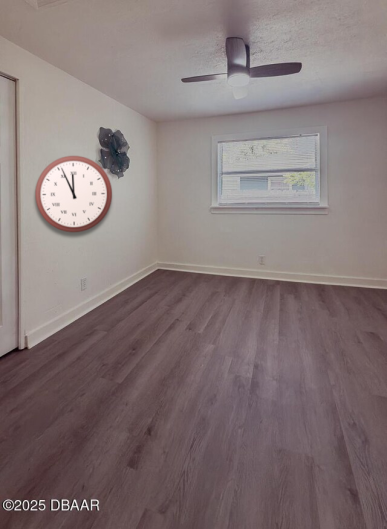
11:56
